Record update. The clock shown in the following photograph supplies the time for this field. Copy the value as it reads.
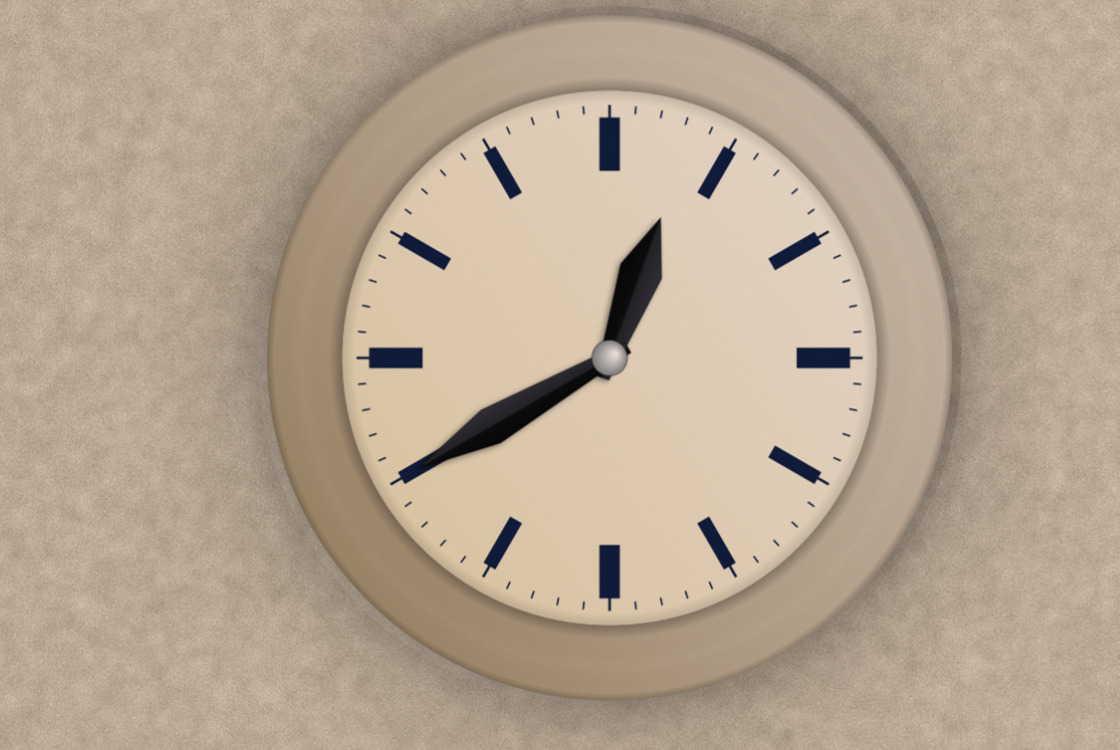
12:40
